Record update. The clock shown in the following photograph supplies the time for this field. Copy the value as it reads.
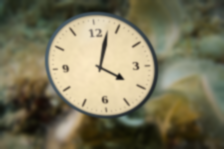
4:03
